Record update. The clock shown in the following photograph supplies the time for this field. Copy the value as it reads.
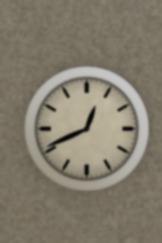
12:41
